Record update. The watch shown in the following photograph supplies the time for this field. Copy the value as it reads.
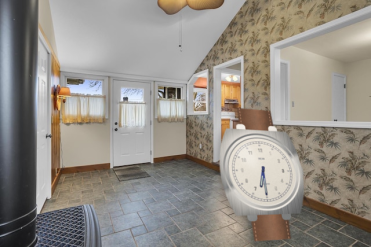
6:30
